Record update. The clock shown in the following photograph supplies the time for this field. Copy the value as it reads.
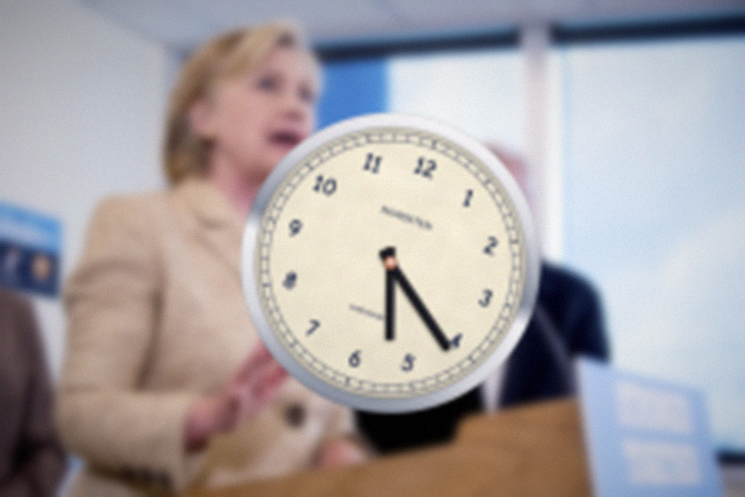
5:21
